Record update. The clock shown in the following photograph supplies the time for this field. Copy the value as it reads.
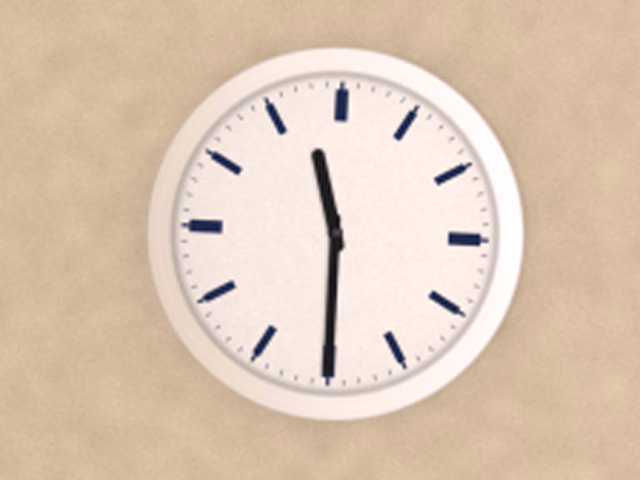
11:30
